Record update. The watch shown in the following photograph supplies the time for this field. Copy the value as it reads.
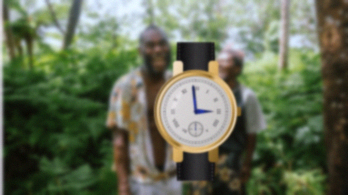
2:59
